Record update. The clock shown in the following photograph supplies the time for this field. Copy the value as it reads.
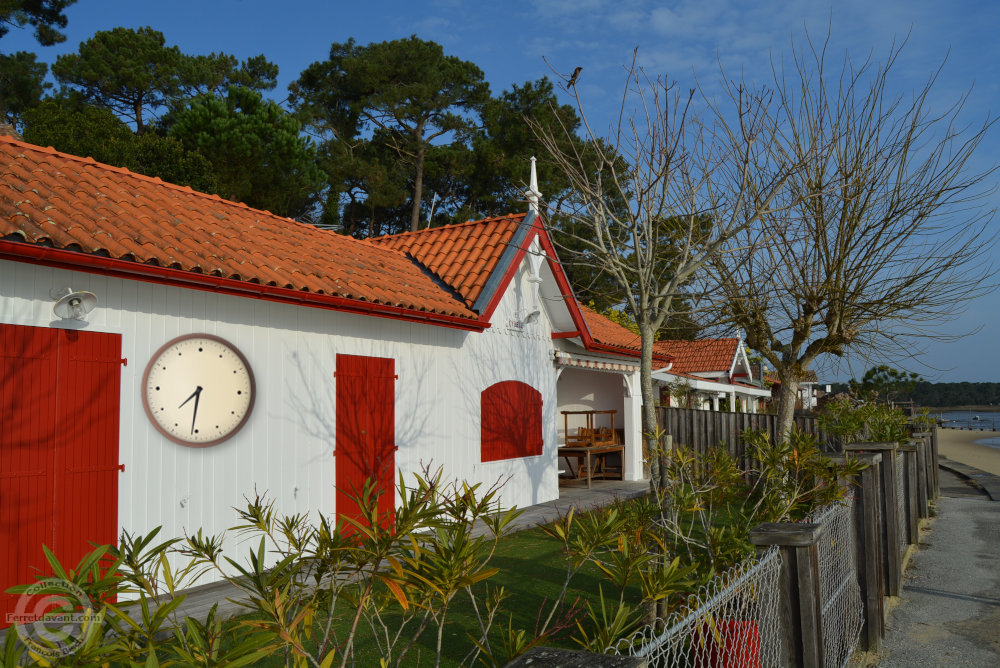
7:31
